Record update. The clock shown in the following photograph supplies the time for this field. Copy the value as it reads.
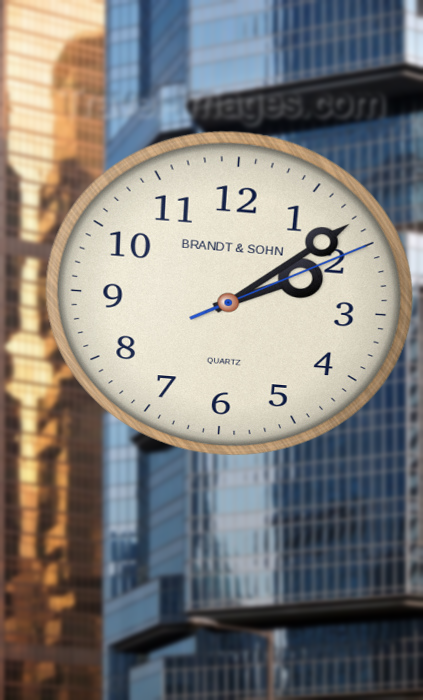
2:08:10
